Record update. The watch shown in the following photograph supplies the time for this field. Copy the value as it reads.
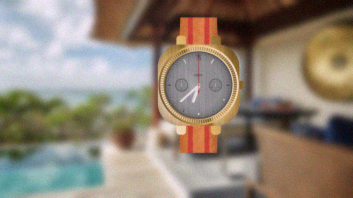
6:38
